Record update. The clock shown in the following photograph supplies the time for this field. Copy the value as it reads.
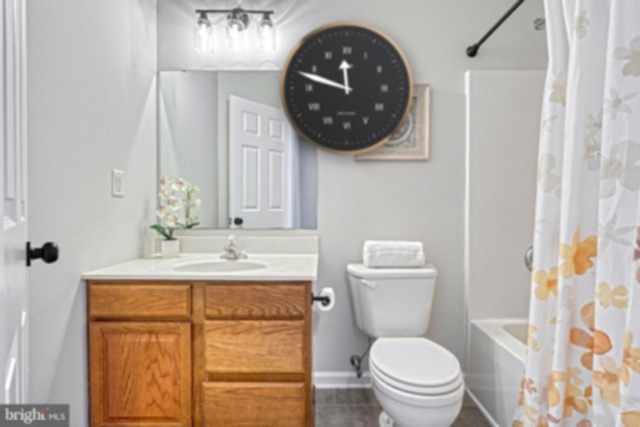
11:48
